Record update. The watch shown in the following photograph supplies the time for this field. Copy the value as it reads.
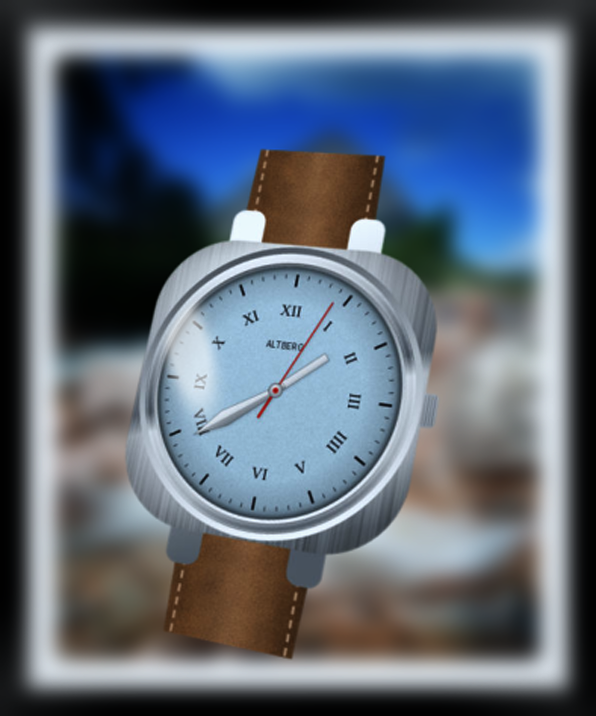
1:39:04
